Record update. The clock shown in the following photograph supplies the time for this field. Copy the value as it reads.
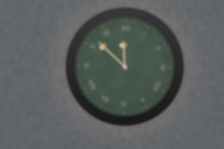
11:52
